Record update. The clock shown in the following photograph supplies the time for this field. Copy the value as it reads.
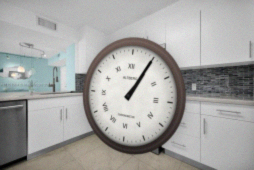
1:05
